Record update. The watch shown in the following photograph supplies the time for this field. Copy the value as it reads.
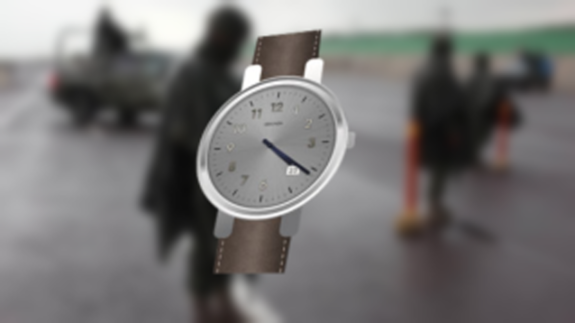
4:21
